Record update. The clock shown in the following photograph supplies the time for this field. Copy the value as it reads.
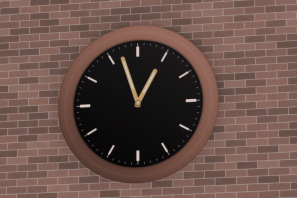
12:57
